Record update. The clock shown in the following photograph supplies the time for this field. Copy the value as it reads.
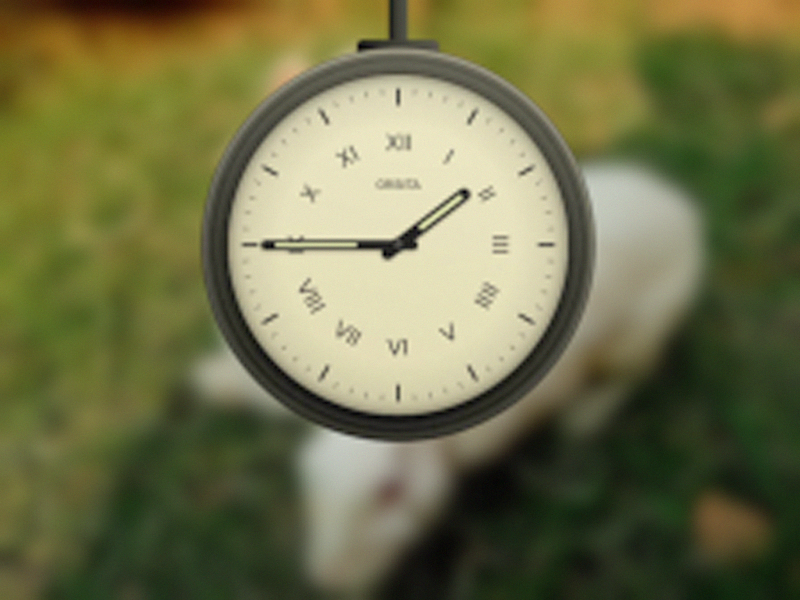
1:45
